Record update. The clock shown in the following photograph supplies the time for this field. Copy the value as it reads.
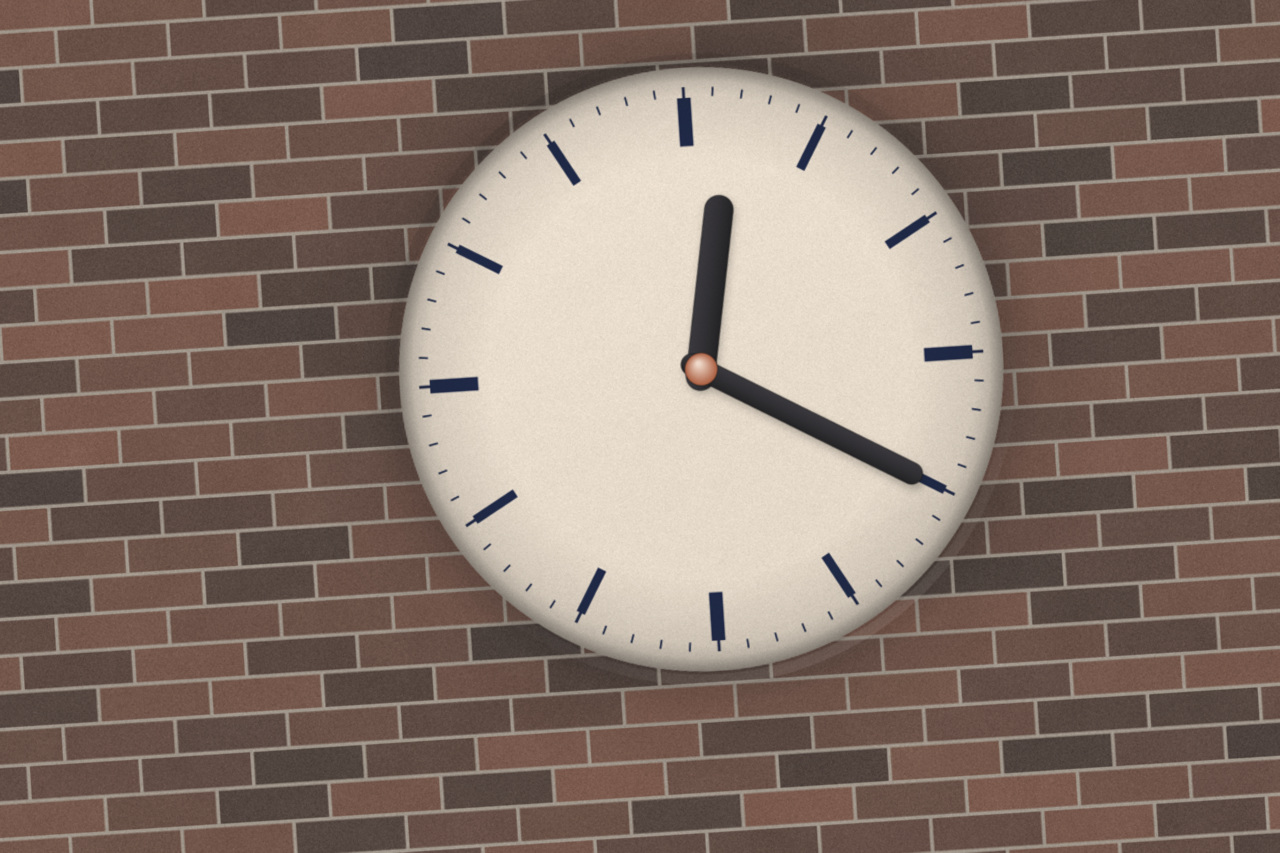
12:20
